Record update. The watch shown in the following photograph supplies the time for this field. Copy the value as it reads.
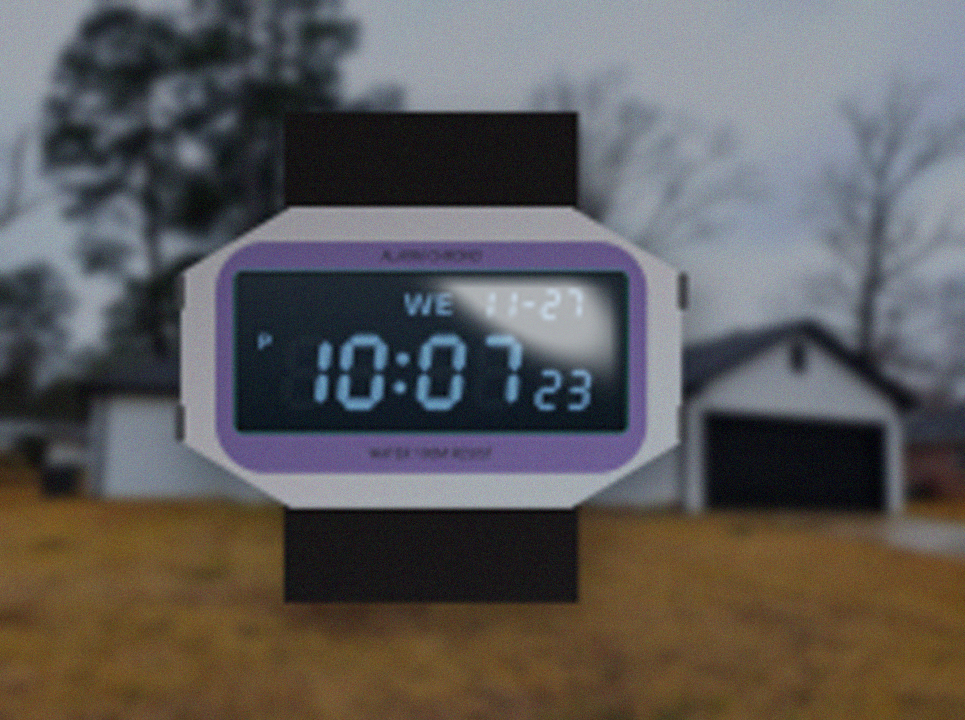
10:07:23
